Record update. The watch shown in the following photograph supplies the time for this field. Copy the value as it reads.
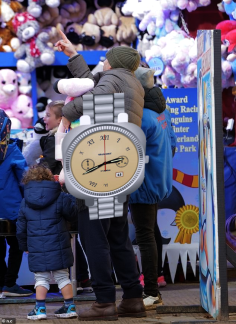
2:41
